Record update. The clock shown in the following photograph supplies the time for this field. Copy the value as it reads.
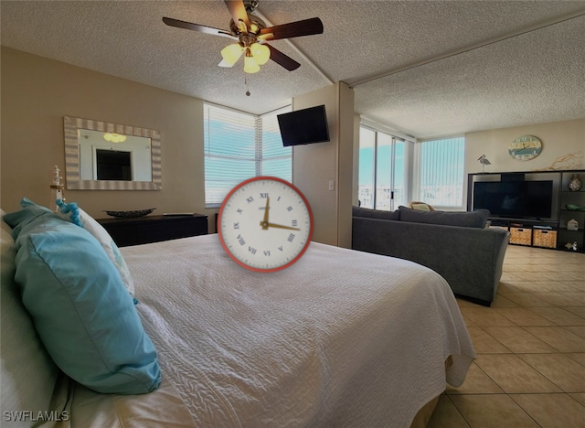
12:17
